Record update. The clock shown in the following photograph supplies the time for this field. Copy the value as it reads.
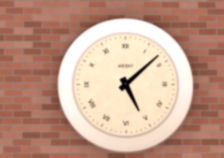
5:08
